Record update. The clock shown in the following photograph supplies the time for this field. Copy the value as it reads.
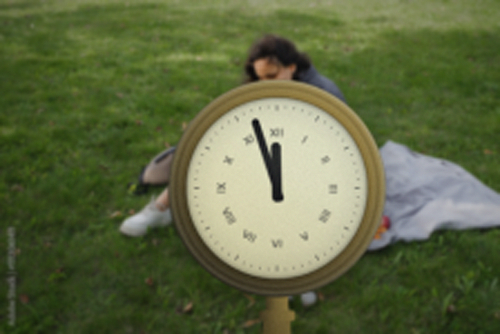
11:57
